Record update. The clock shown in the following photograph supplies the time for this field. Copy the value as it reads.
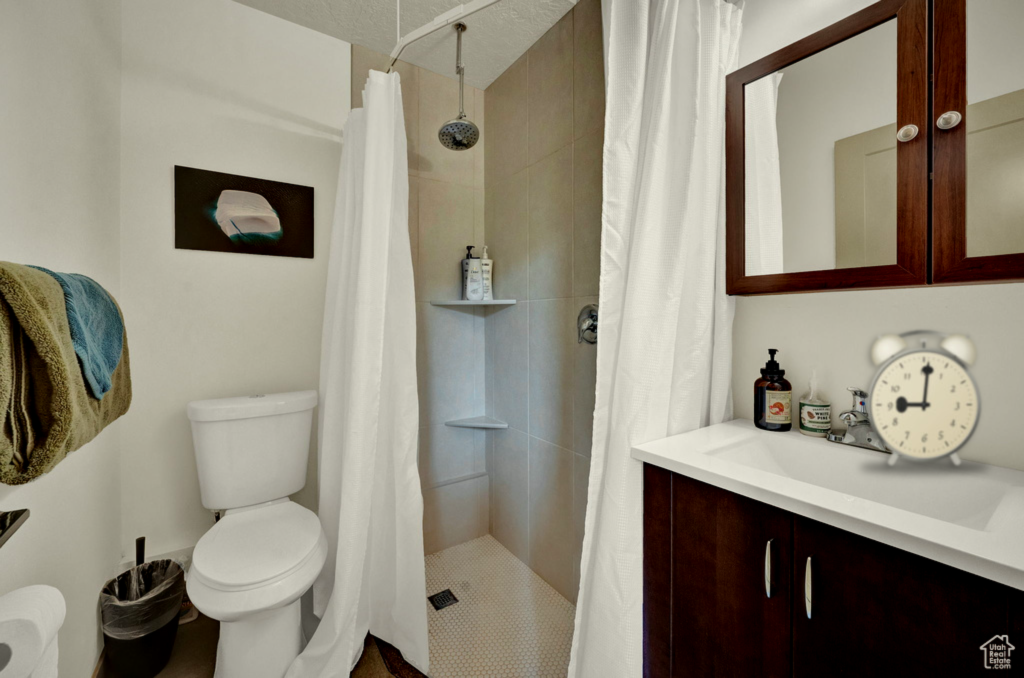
9:01
